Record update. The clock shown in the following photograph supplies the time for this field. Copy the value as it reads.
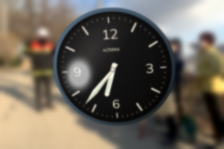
6:37
